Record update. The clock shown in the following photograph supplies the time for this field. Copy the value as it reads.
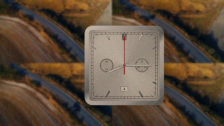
8:15
